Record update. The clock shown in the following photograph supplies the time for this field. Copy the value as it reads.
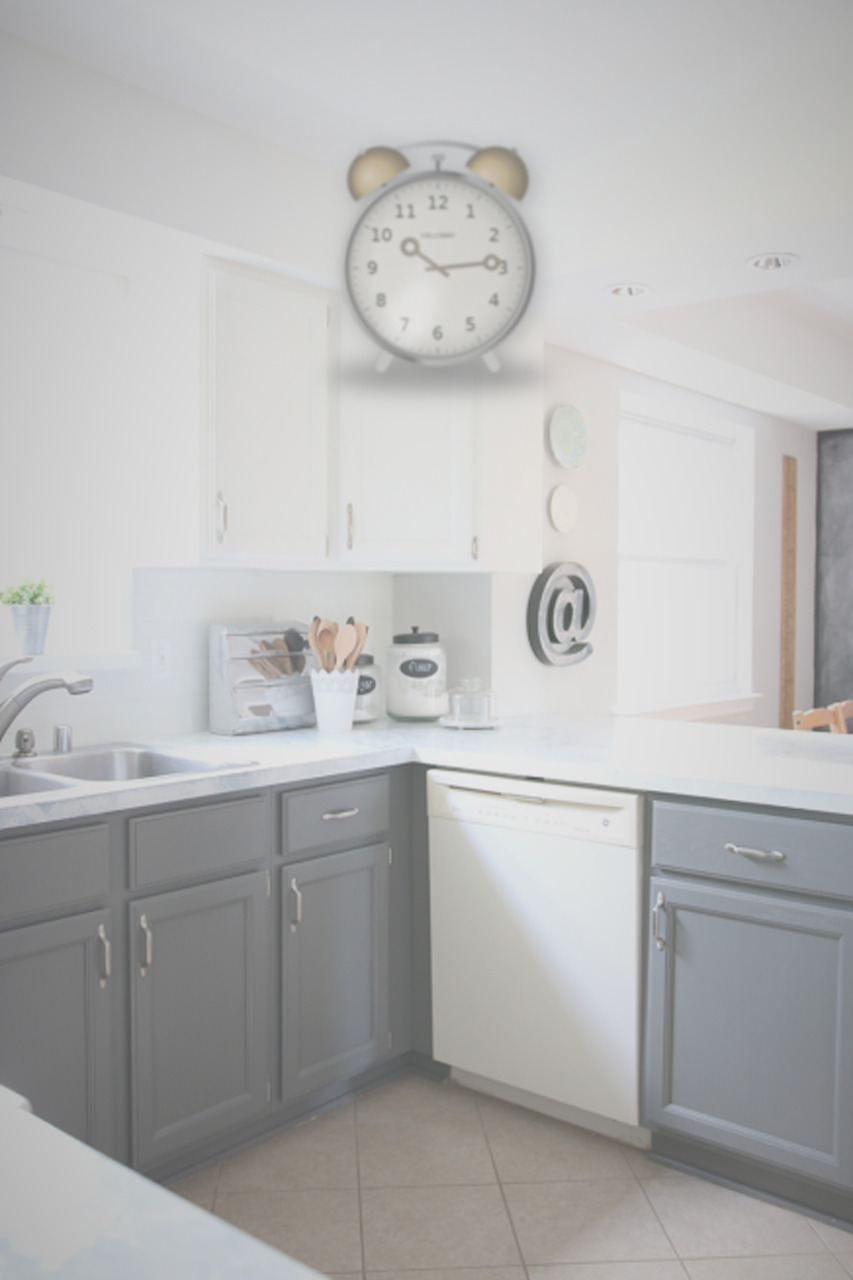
10:14
